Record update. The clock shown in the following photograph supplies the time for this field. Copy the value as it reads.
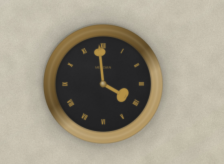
3:59
